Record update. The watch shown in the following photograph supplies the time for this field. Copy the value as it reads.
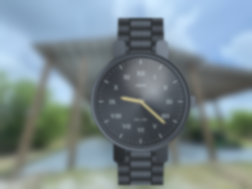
9:22
